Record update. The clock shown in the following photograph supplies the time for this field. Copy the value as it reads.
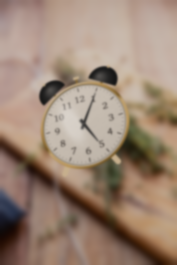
5:05
